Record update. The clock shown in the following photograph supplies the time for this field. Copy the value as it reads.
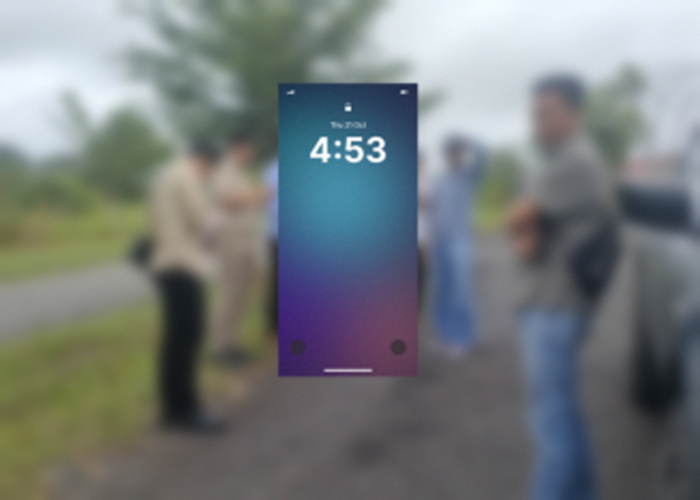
4:53
